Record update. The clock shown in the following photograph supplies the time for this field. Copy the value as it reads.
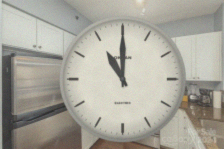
11:00
